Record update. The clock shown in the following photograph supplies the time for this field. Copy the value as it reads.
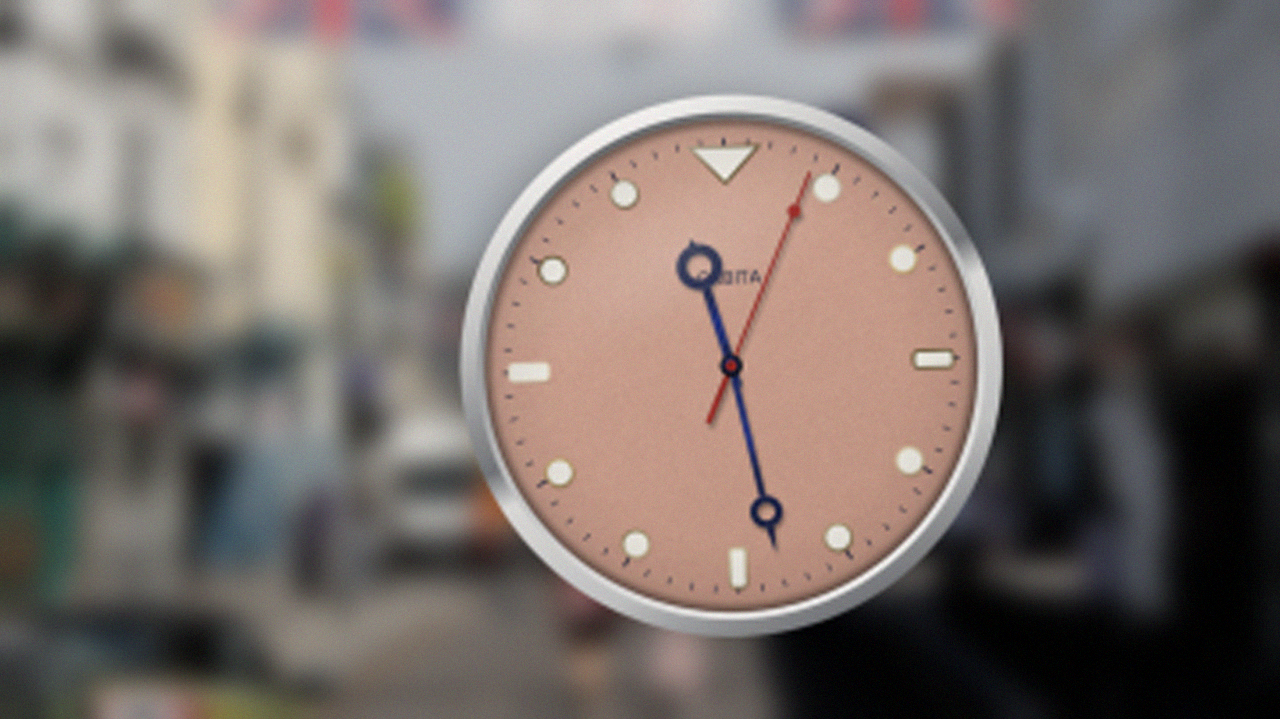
11:28:04
